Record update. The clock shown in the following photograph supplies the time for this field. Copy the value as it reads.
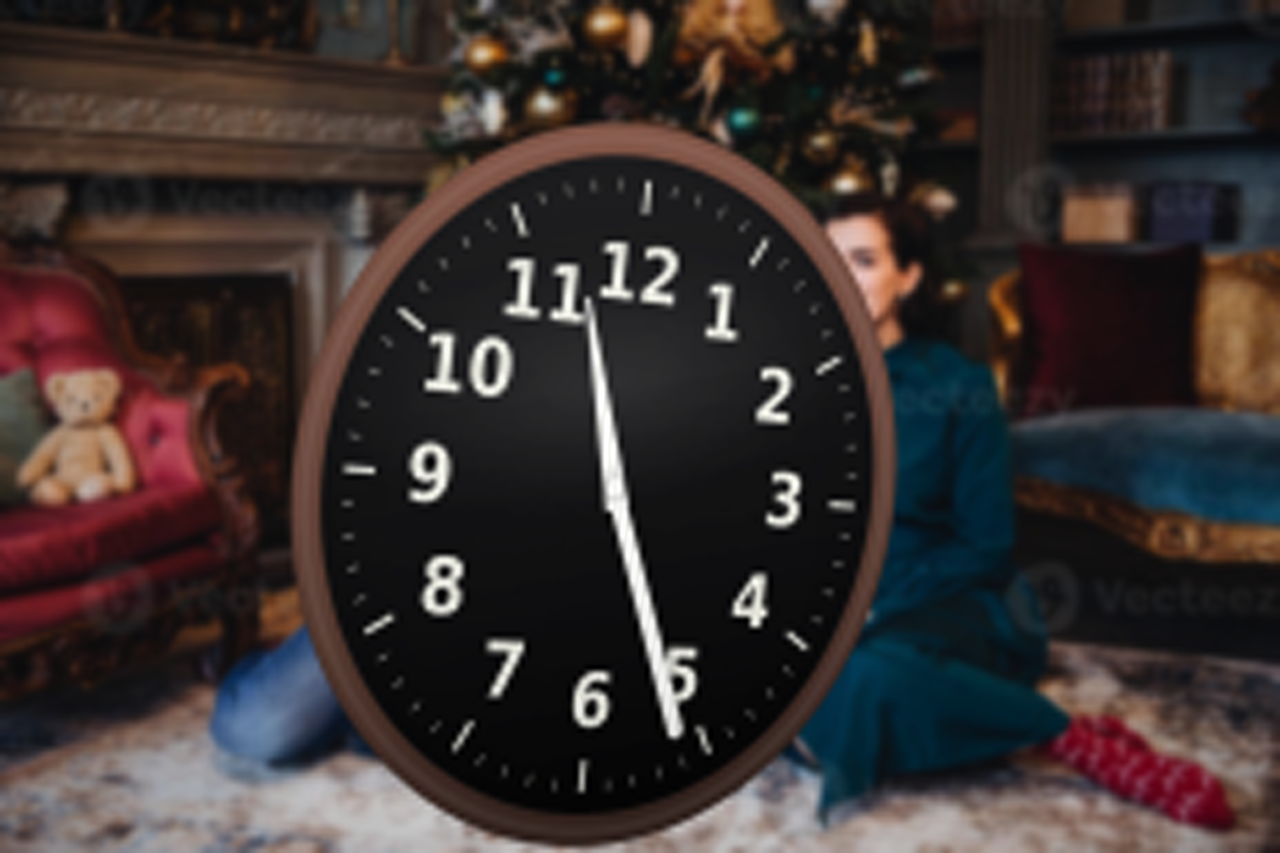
11:26
